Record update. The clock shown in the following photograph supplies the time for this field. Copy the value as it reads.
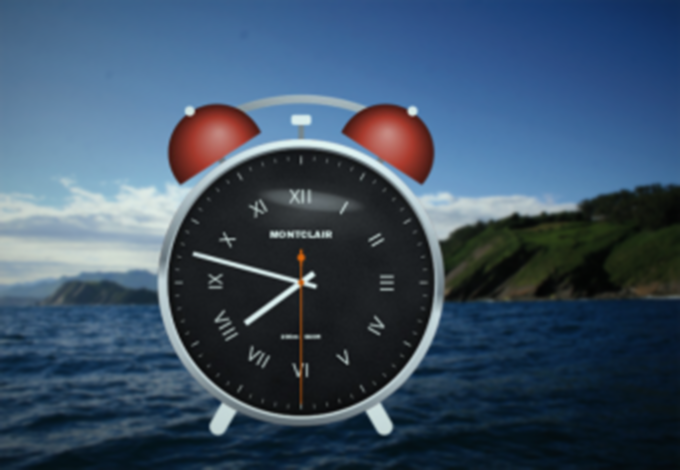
7:47:30
